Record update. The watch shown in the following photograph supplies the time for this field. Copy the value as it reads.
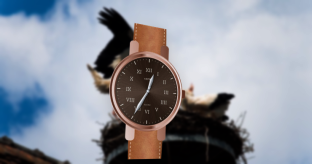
12:35
